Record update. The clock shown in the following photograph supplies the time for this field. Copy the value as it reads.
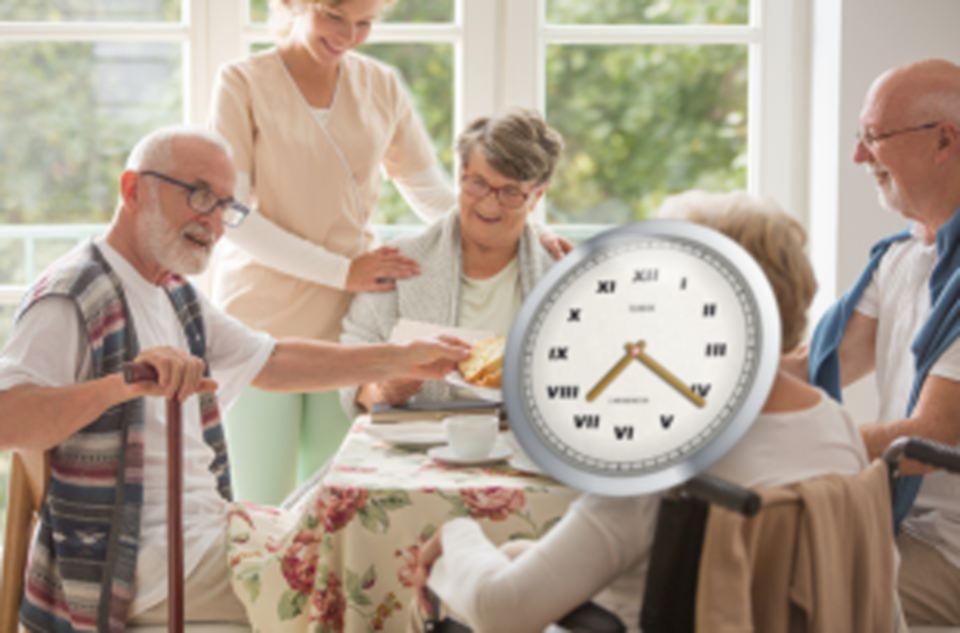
7:21
